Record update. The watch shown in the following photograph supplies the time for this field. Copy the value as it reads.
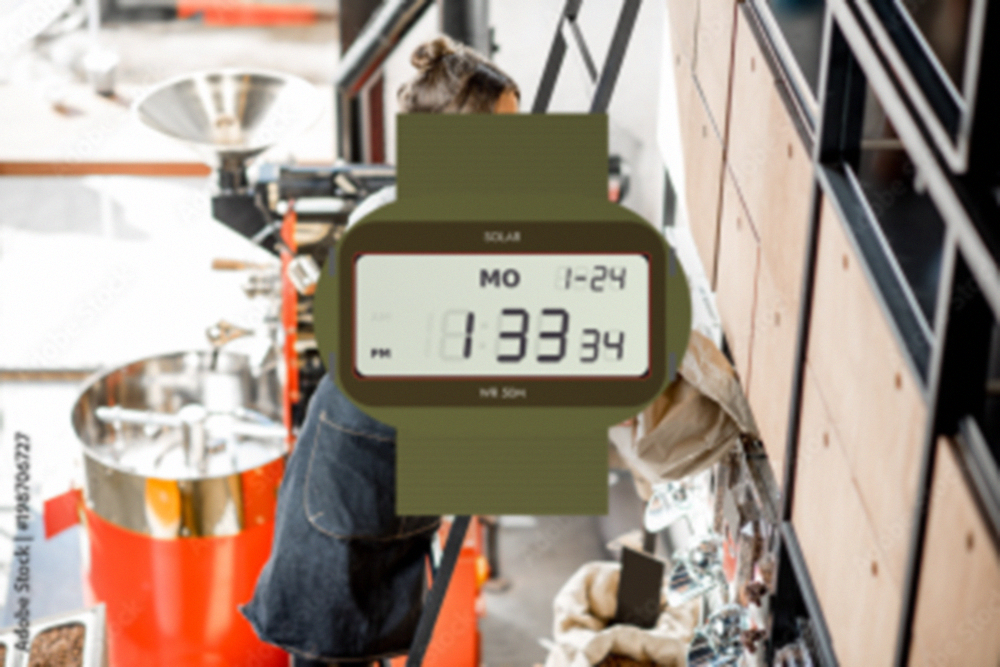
1:33:34
